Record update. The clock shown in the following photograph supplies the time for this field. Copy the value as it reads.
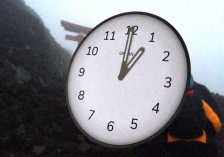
1:00
